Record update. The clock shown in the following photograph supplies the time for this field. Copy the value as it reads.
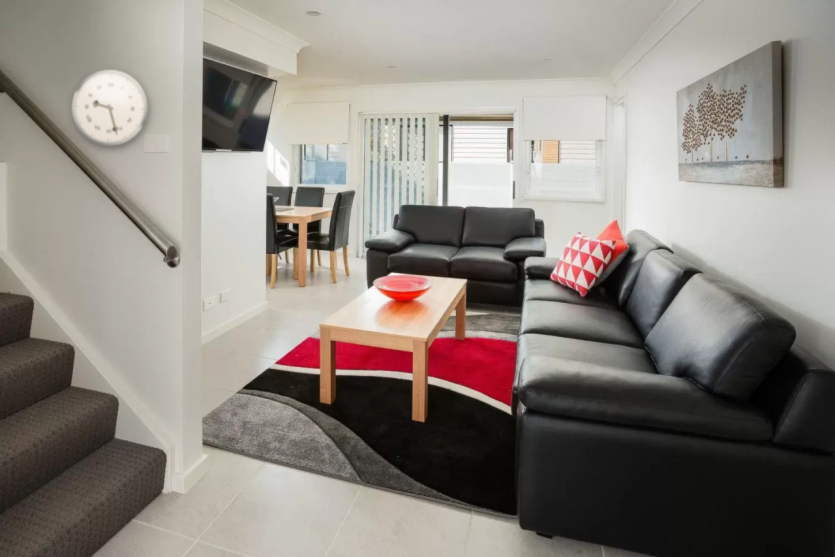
9:27
